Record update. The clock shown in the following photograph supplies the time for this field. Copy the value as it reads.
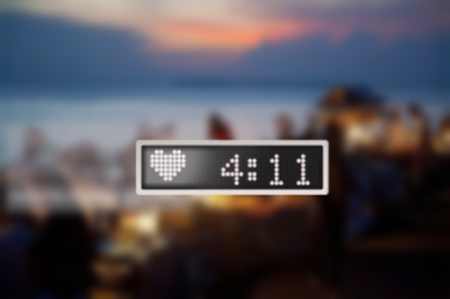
4:11
